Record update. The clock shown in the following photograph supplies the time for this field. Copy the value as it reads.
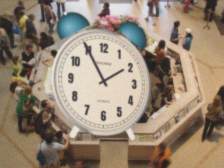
1:55
